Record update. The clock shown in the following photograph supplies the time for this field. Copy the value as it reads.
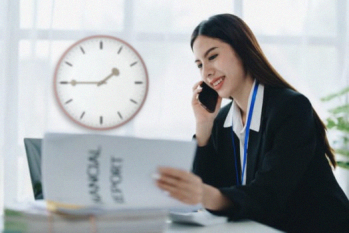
1:45
